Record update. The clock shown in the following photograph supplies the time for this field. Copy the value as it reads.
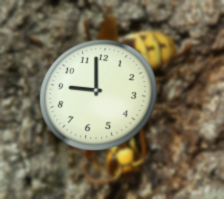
8:58
